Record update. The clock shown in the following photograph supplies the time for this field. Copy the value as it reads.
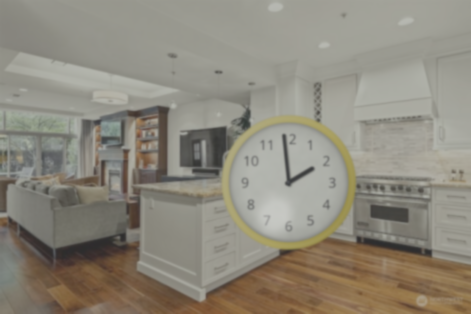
1:59
